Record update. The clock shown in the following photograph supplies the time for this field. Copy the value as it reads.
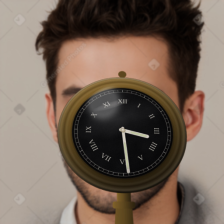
3:29
